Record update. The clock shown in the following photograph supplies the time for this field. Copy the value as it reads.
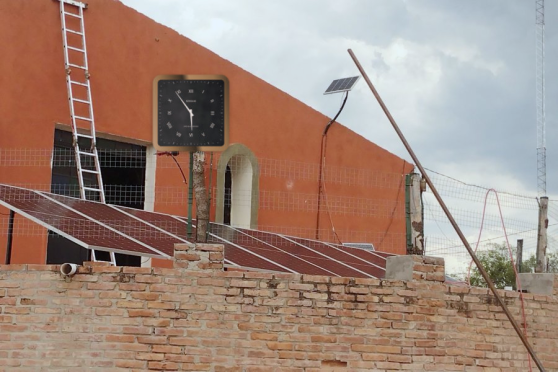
5:54
